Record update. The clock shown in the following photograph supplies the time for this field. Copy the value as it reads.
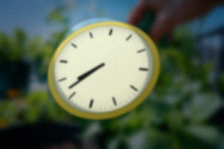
7:37
